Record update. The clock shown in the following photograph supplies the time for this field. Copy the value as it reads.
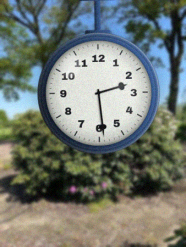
2:29
